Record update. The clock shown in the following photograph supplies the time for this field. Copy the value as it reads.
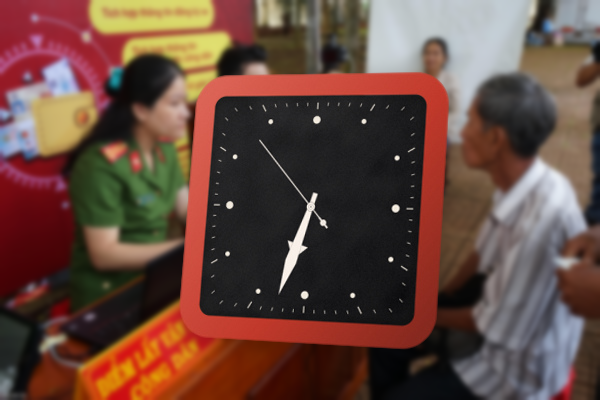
6:32:53
